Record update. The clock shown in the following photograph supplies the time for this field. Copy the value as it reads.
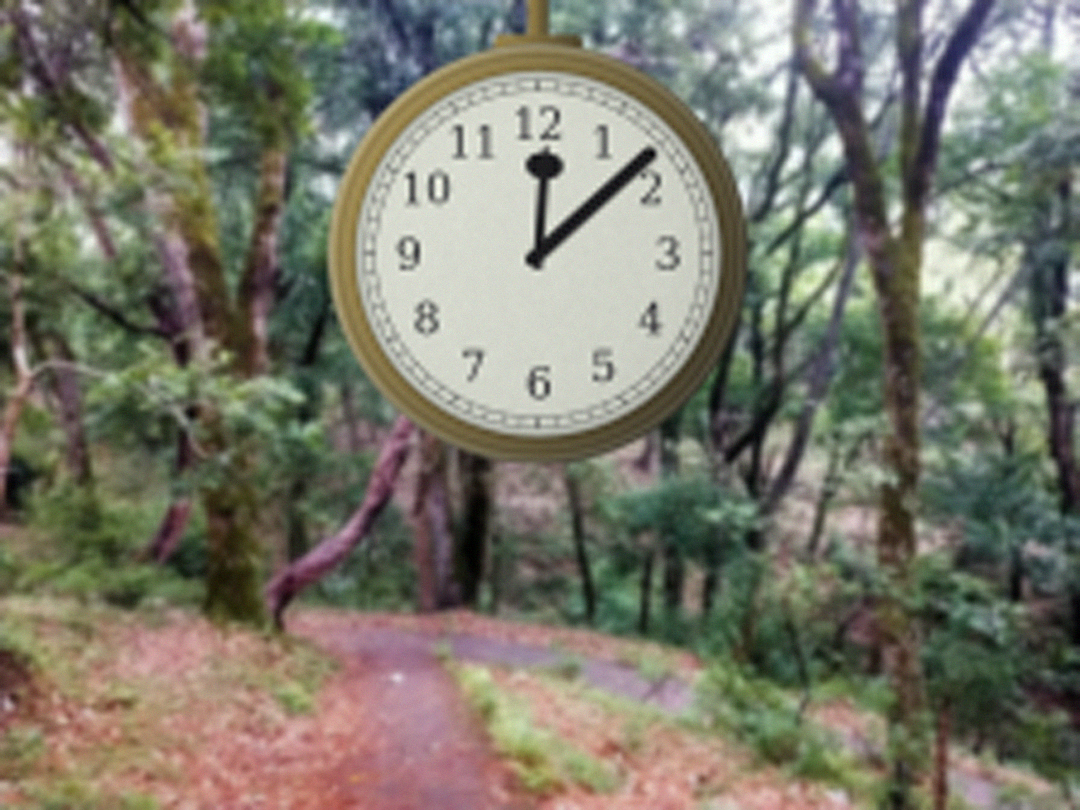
12:08
